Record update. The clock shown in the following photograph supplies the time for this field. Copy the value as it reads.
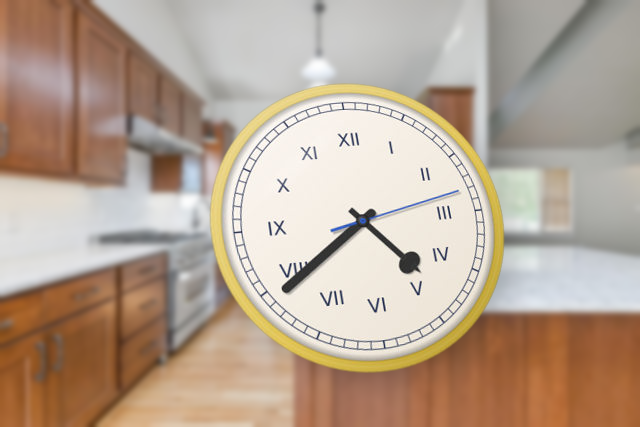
4:39:13
